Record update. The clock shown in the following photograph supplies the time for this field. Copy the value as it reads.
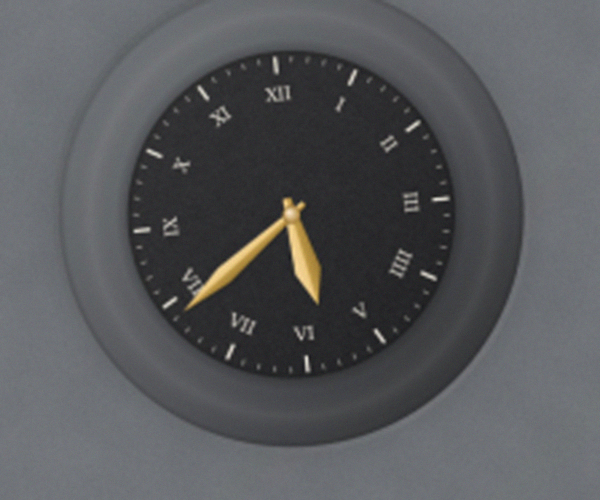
5:39
